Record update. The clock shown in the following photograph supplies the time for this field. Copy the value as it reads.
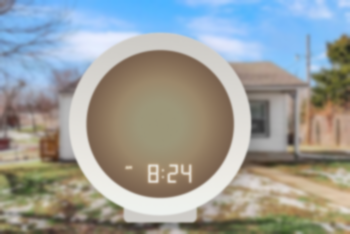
8:24
